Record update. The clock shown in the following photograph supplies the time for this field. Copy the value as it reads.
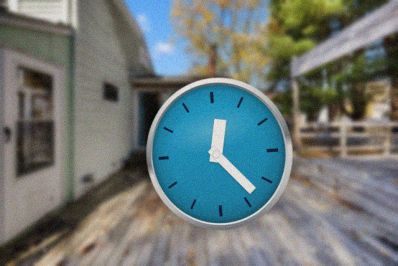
12:23
